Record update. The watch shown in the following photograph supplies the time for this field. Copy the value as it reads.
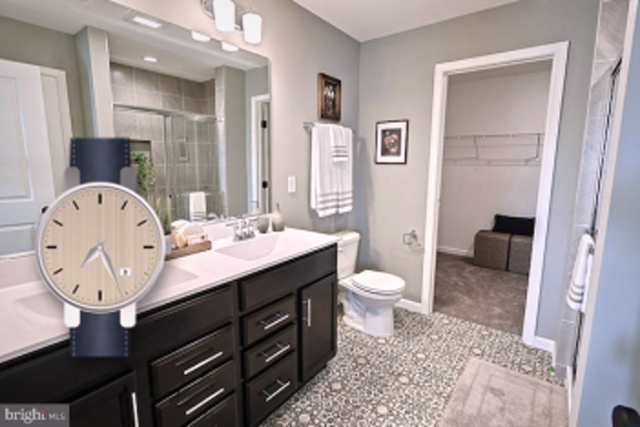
7:26
